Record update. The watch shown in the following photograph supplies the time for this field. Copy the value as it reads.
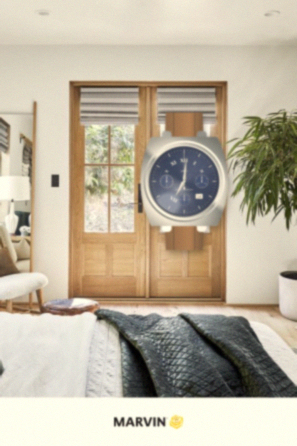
7:01
